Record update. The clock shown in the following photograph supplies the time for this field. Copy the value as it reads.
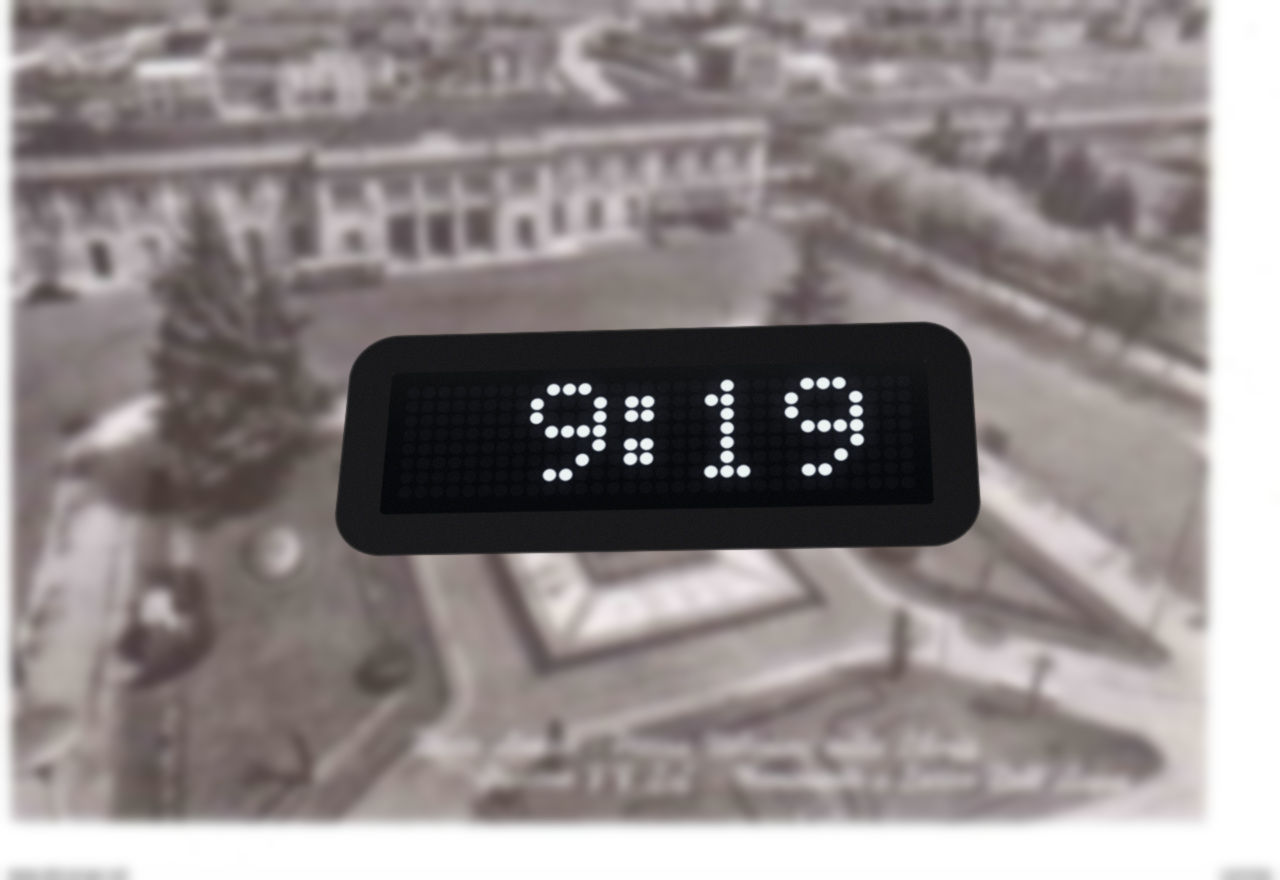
9:19
